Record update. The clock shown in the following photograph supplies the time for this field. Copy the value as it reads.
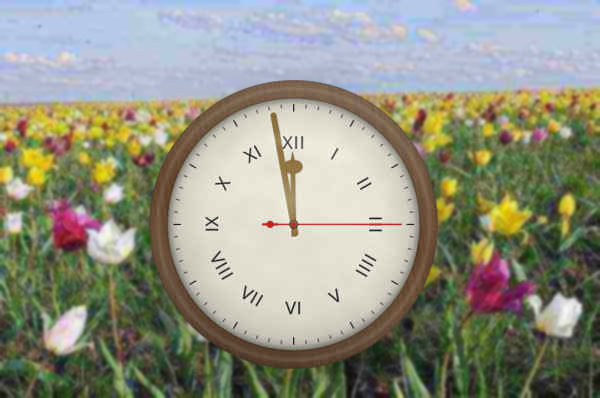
11:58:15
